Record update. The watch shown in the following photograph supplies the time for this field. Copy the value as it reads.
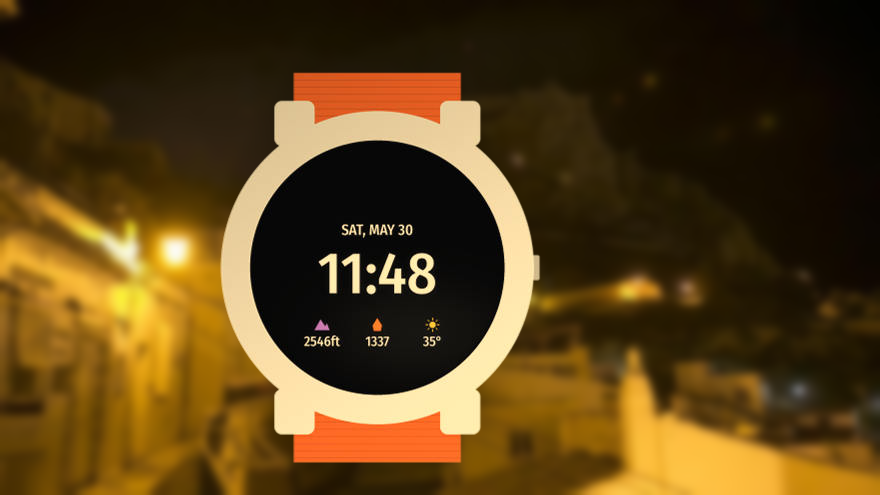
11:48
